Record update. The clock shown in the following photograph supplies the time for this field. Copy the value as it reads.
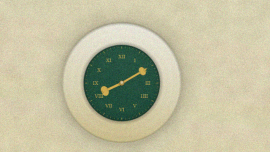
8:10
